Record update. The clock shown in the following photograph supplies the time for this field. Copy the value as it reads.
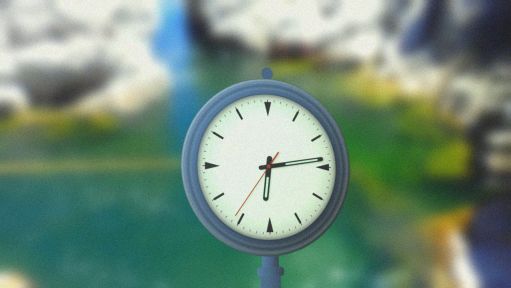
6:13:36
